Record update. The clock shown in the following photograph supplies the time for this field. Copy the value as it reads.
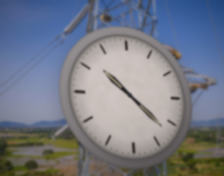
10:22
